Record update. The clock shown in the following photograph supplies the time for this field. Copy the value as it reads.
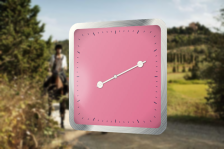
8:11
